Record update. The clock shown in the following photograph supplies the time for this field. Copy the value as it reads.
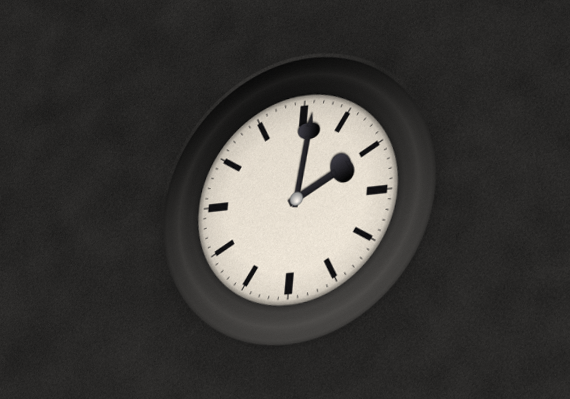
2:01
